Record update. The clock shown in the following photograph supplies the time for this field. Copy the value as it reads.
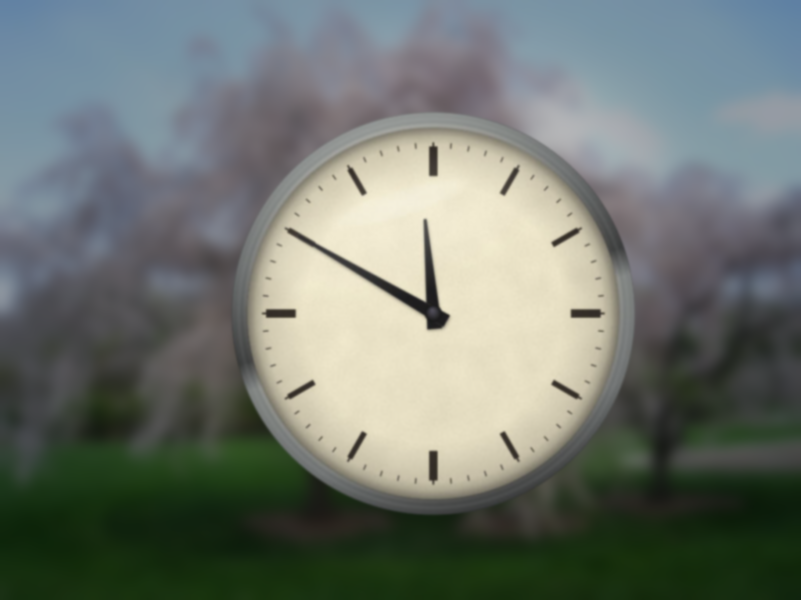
11:50
